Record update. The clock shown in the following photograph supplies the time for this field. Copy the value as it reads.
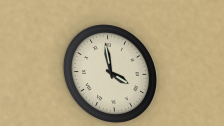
3:59
